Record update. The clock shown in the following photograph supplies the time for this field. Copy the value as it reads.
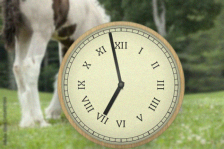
6:58
